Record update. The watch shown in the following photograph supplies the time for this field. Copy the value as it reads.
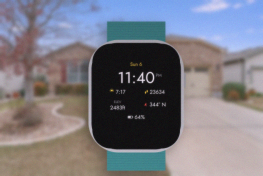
11:40
